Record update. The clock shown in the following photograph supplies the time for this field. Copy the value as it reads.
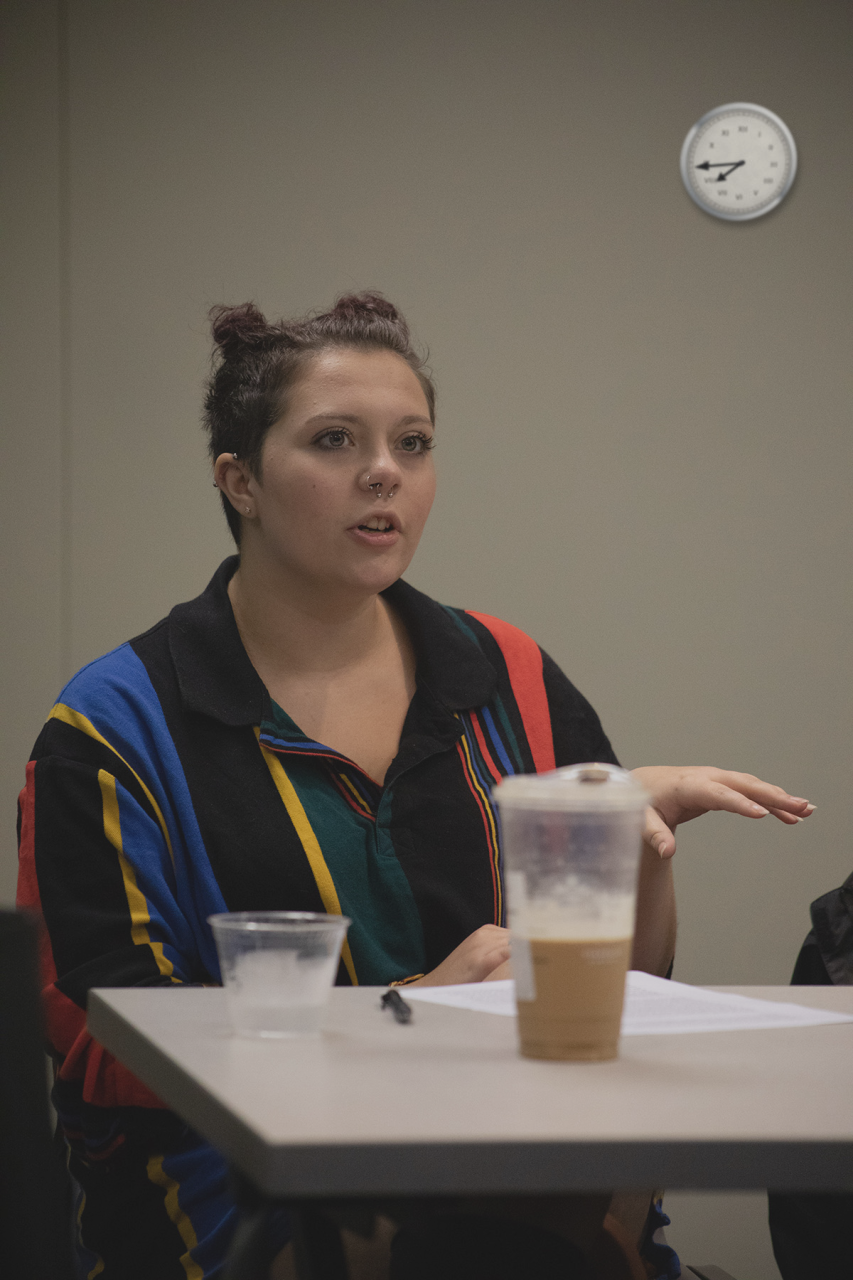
7:44
